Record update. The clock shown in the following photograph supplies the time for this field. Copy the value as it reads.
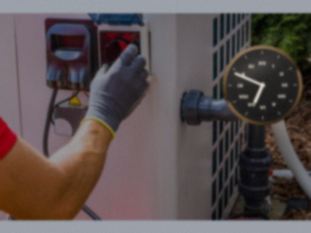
6:49
